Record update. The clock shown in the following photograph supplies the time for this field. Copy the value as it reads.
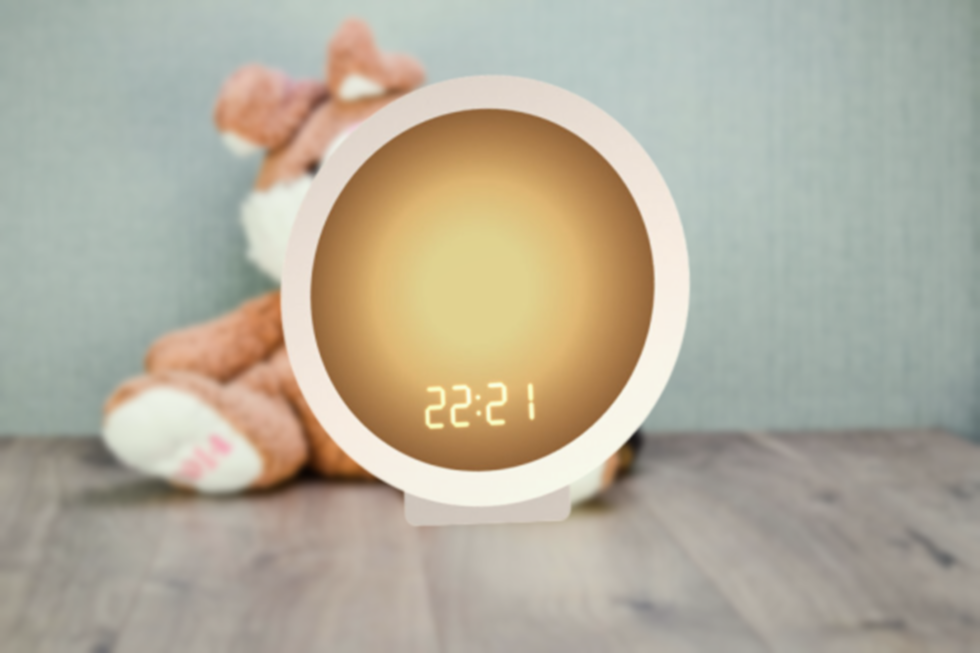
22:21
